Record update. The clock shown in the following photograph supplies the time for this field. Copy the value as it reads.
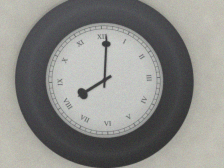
8:01
